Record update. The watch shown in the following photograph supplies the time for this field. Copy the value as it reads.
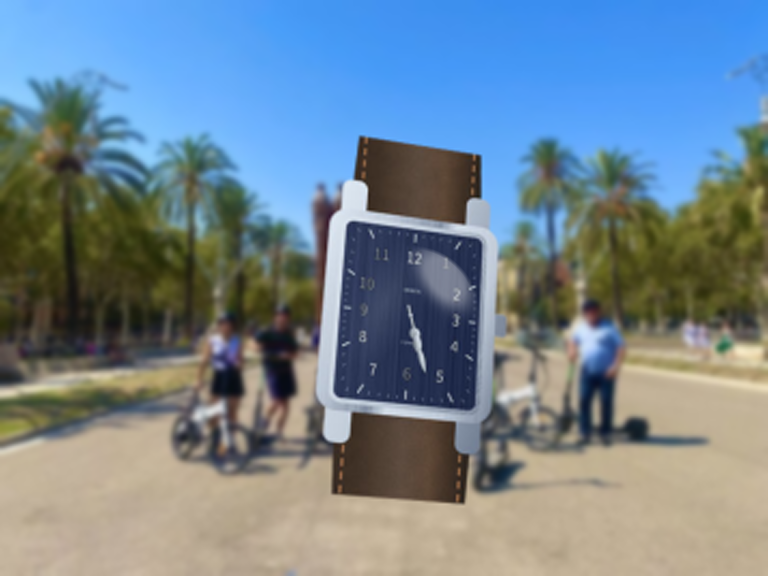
5:27
